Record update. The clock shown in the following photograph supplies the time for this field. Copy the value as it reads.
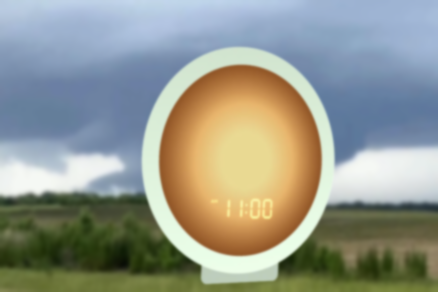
11:00
